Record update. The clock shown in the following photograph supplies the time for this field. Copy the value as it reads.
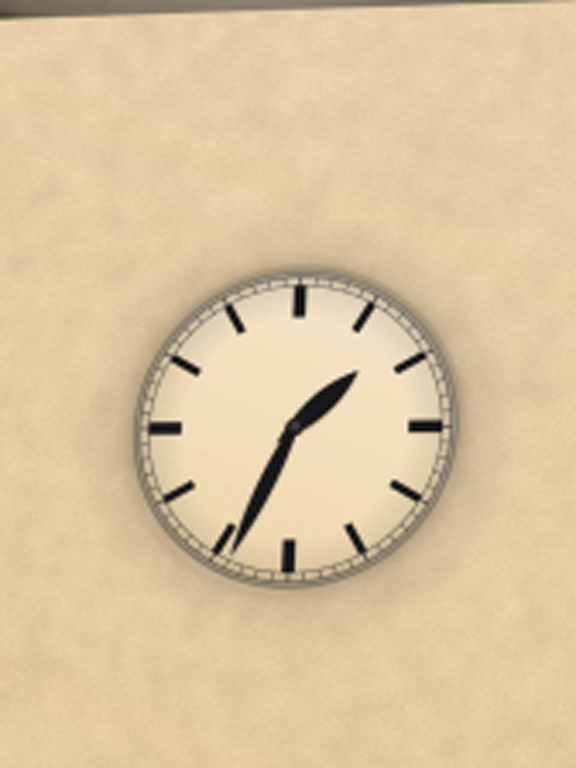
1:34
